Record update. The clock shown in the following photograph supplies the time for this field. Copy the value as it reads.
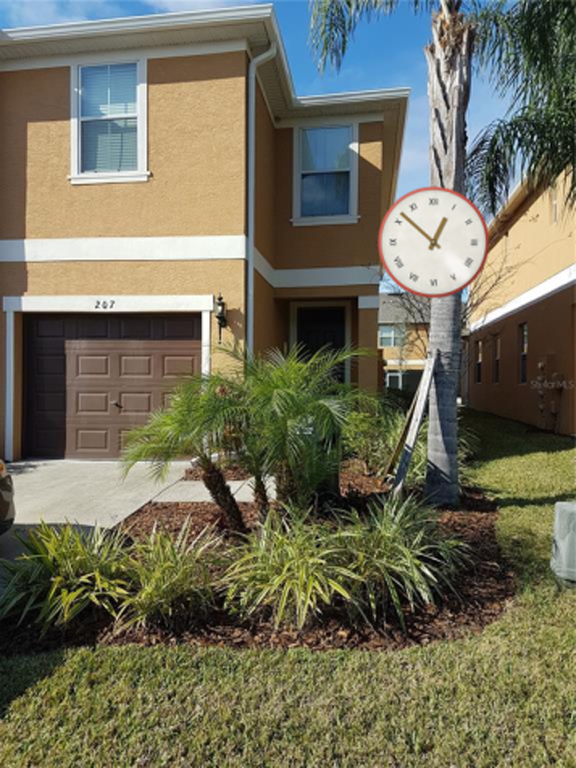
12:52
